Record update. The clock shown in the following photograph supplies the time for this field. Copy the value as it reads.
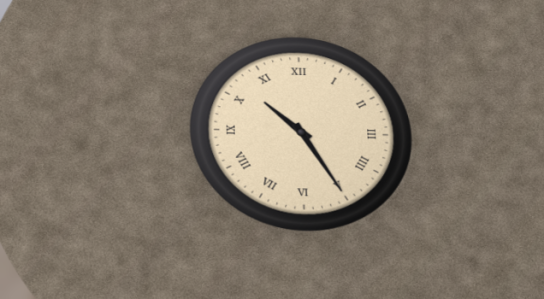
10:25
